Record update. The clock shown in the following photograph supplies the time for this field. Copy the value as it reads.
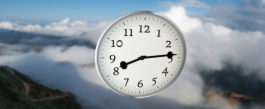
8:14
